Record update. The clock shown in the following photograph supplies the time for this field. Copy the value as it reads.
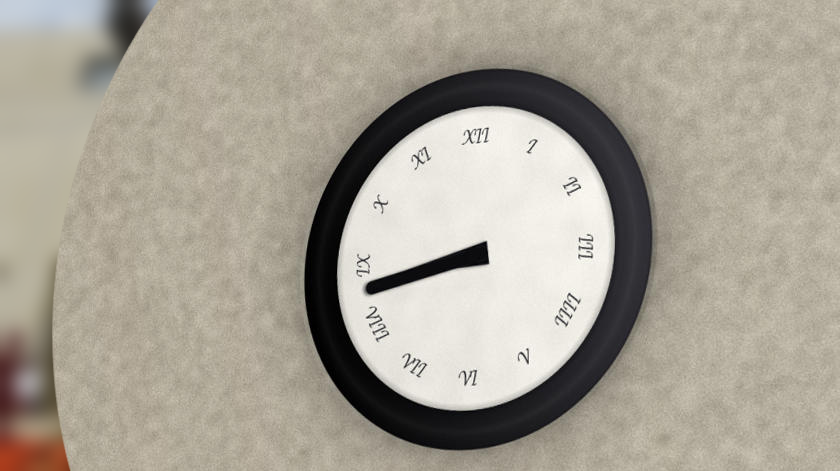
8:43
